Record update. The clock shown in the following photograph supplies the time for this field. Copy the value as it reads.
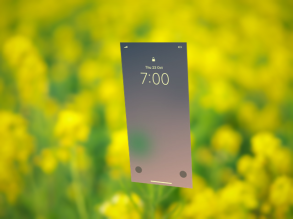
7:00
